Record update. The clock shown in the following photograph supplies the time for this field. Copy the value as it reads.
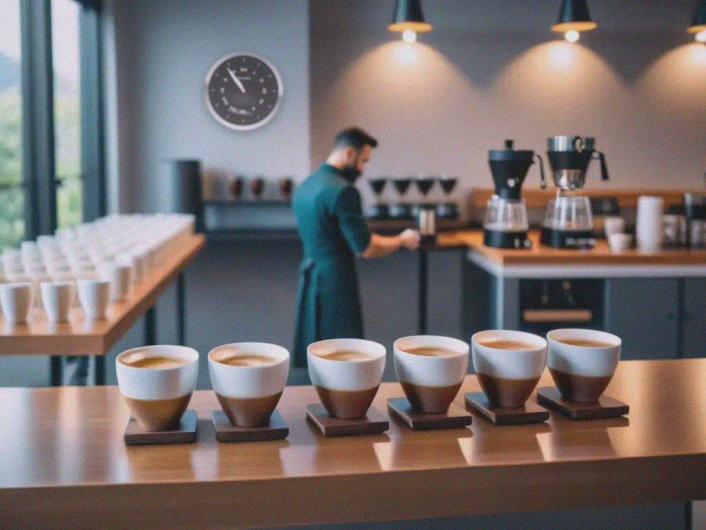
10:54
